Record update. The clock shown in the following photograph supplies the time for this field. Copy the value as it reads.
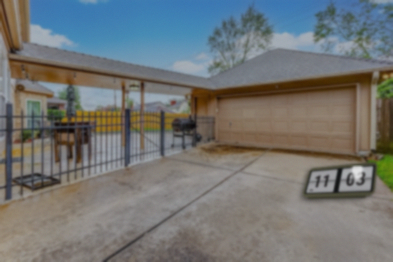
11:03
